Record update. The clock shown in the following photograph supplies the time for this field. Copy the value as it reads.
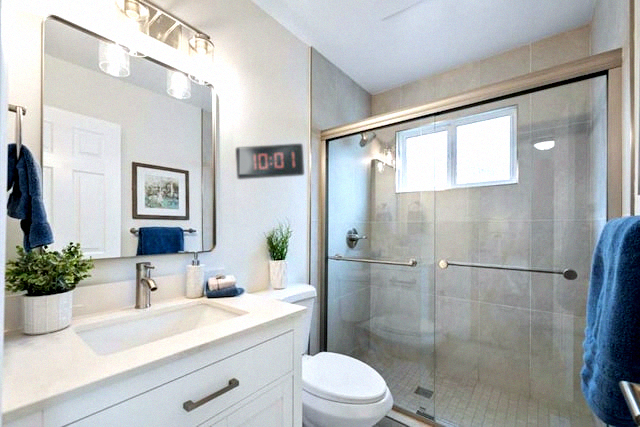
10:01
